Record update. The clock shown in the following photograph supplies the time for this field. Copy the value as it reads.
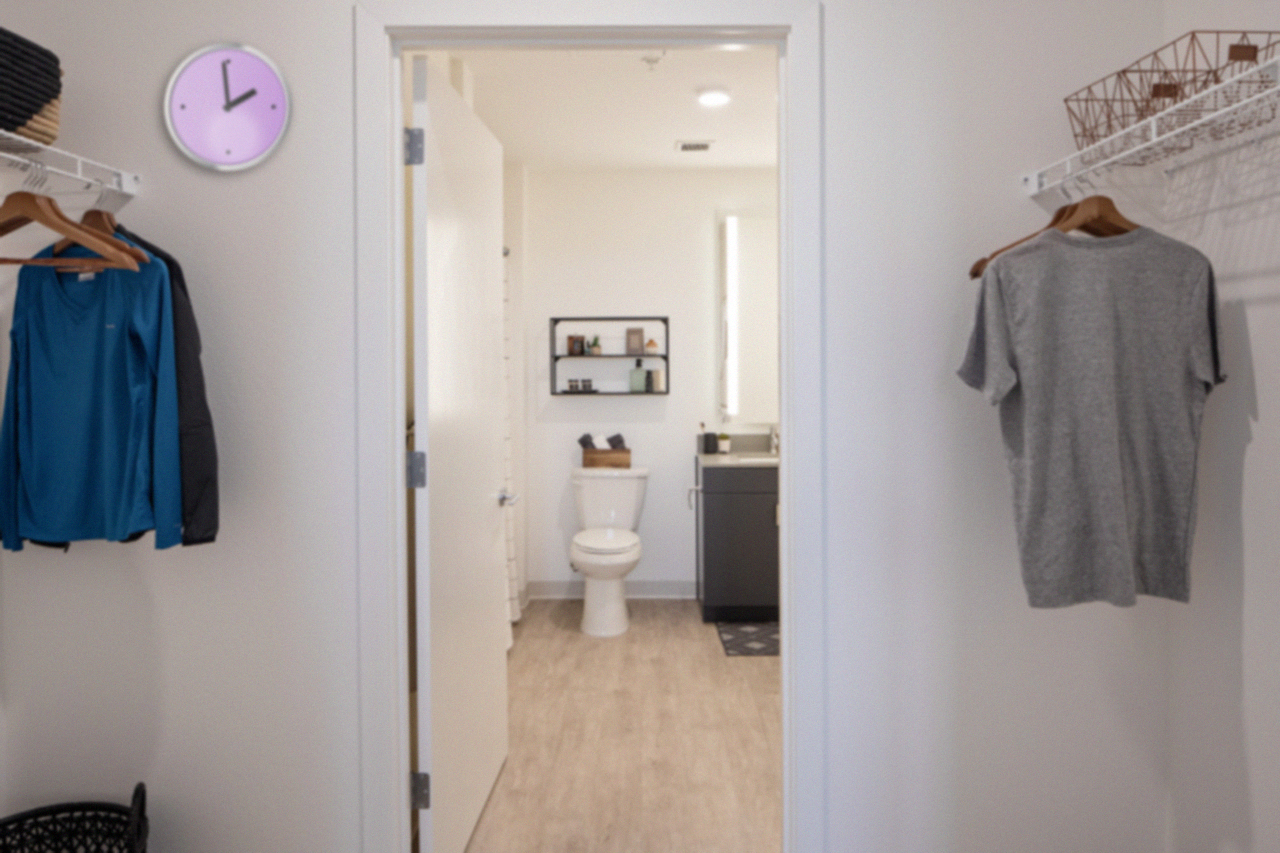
1:59
